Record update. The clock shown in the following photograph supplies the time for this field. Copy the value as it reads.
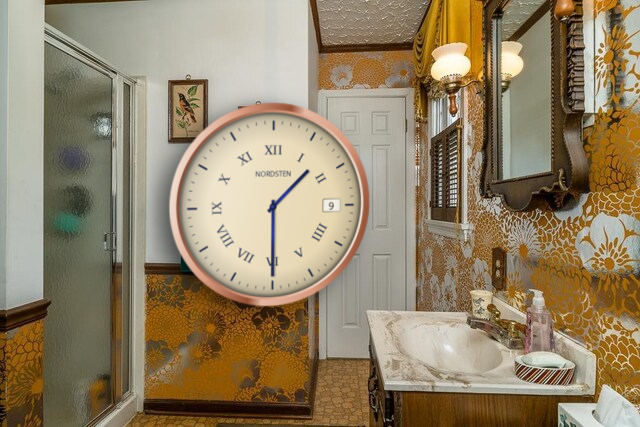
1:30
